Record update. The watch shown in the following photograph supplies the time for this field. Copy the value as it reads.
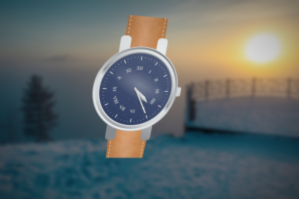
4:25
